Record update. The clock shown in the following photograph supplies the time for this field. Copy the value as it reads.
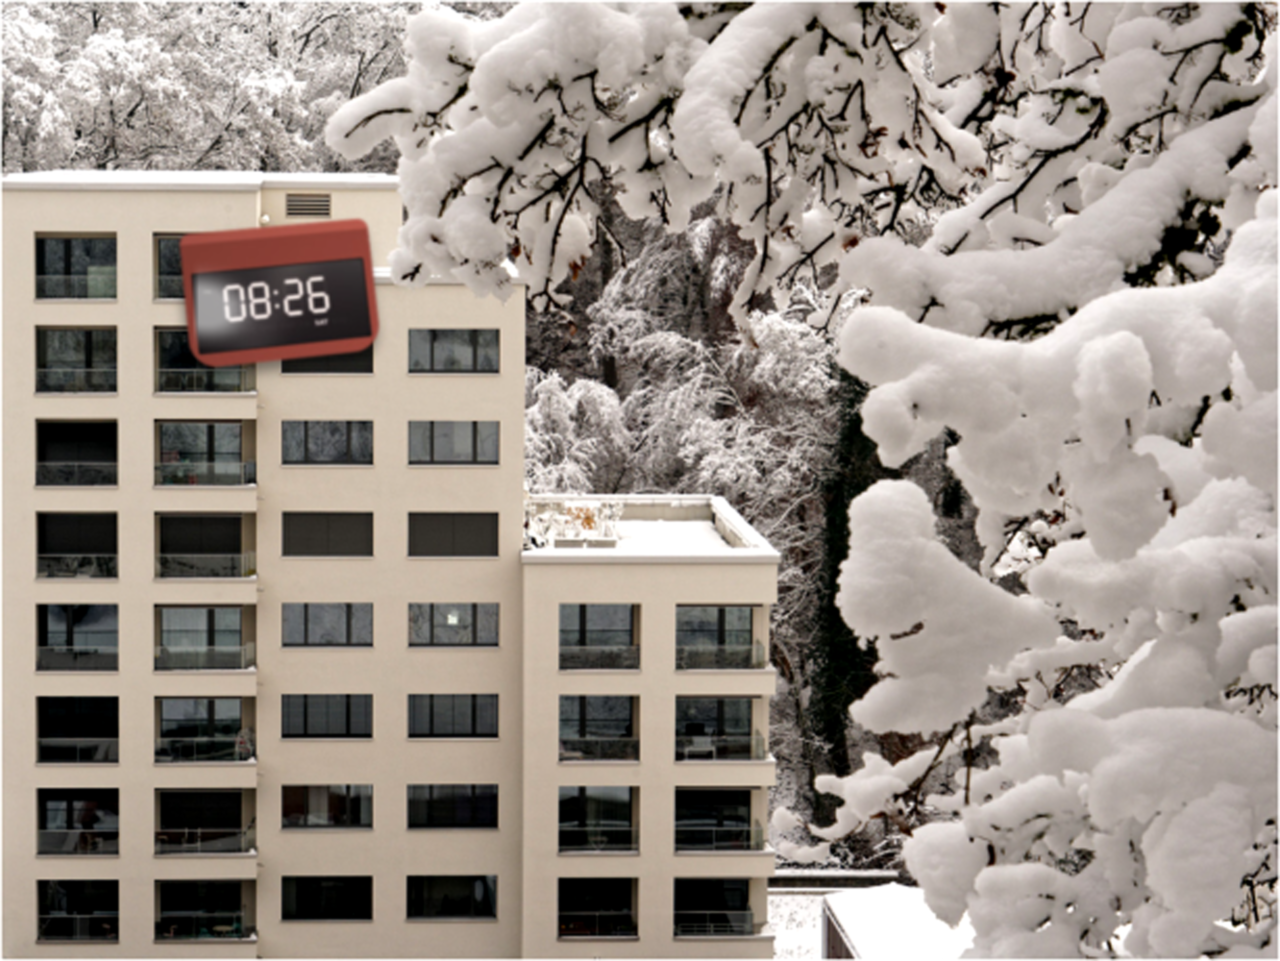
8:26
